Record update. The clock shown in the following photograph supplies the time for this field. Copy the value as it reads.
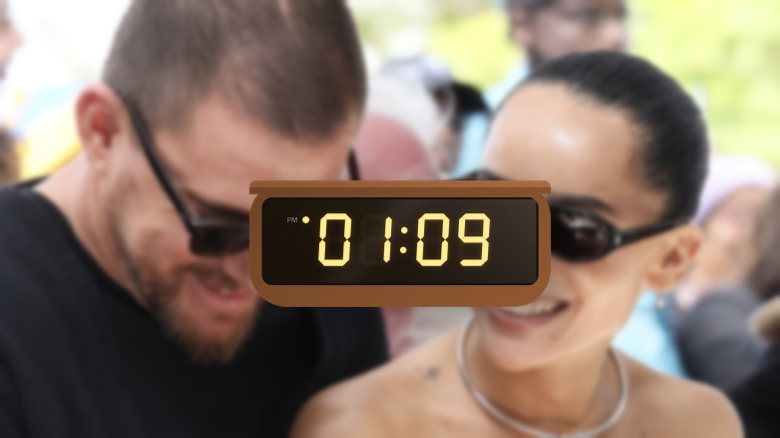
1:09
